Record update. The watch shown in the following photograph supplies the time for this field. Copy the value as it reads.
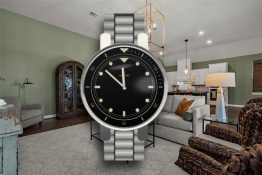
11:52
